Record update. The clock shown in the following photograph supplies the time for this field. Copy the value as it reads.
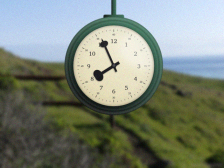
7:56
